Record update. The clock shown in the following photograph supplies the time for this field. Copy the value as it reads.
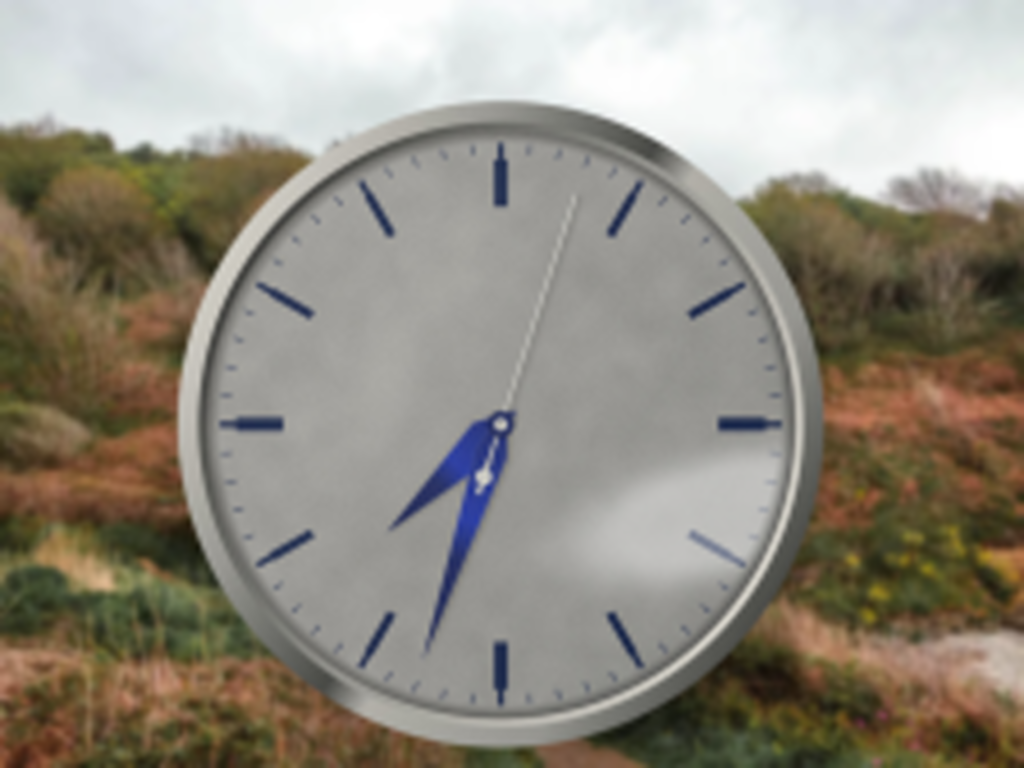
7:33:03
